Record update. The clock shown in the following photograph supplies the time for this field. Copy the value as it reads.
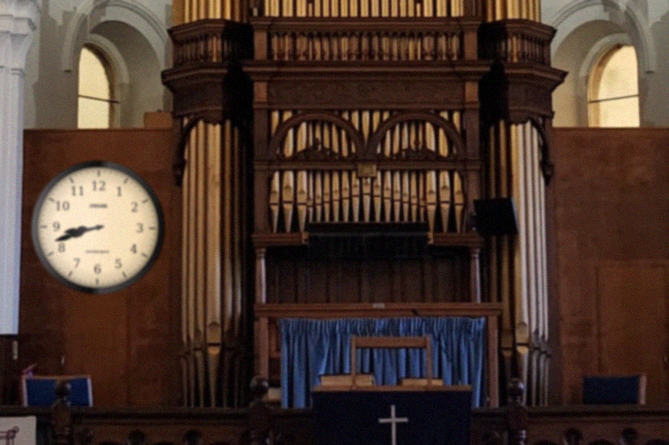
8:42
